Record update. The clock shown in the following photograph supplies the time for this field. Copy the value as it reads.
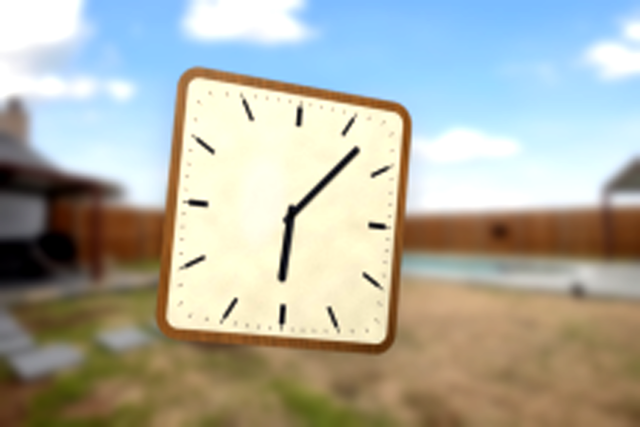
6:07
